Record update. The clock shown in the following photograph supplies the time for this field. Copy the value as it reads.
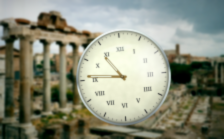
10:46
